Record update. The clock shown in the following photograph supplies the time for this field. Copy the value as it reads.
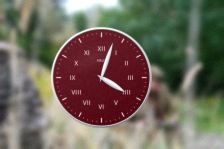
4:03
